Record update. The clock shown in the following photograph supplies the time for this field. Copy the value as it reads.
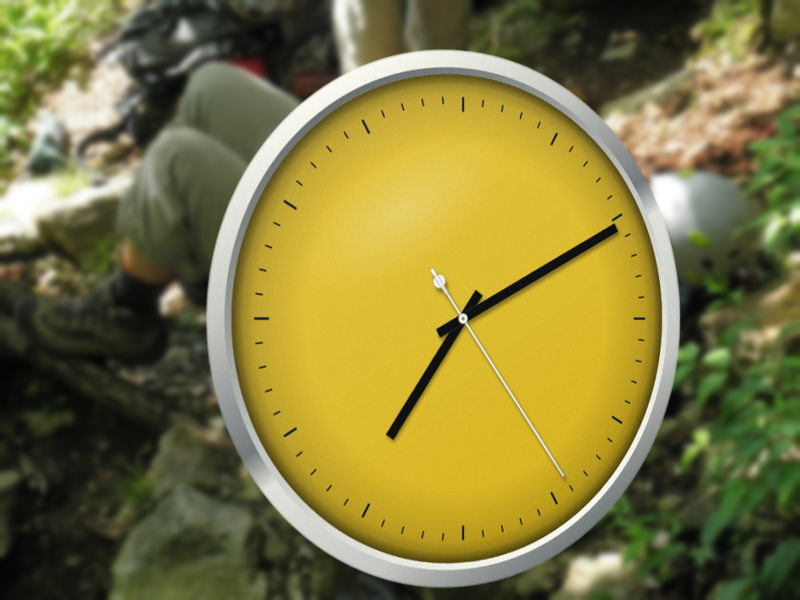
7:10:24
